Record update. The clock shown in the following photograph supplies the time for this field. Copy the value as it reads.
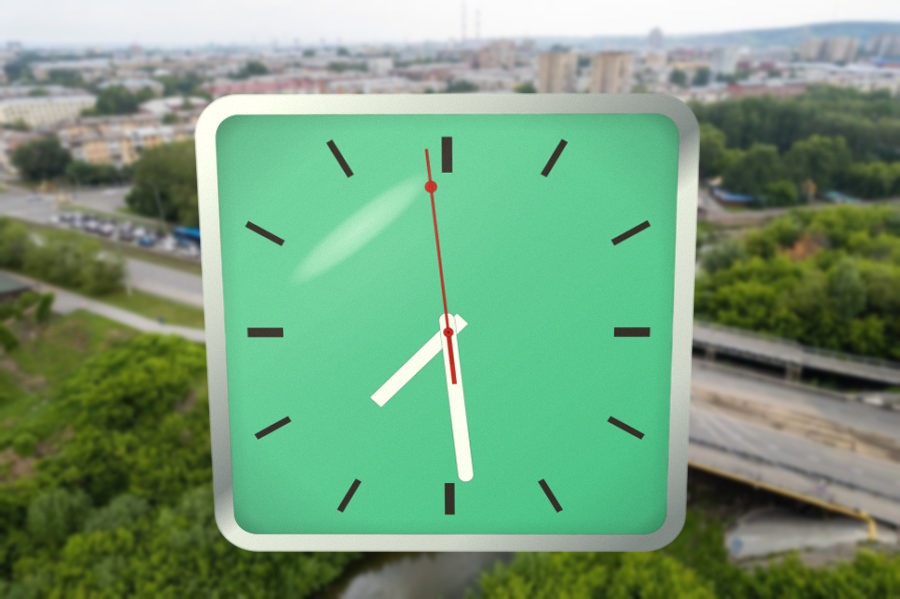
7:28:59
